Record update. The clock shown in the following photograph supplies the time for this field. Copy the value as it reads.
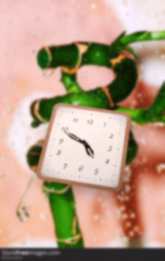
4:49
